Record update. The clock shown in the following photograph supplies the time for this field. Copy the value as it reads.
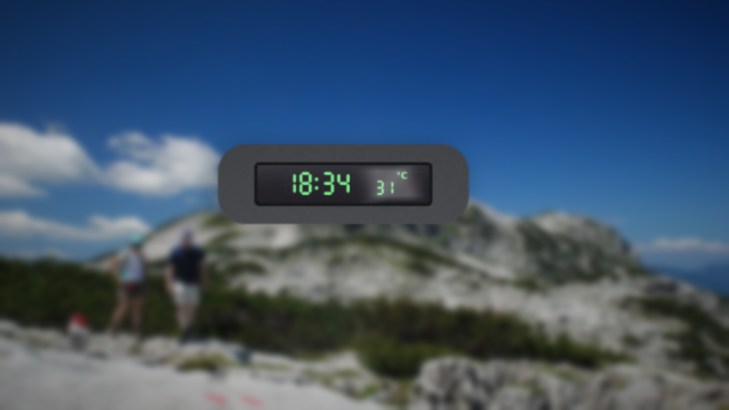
18:34
